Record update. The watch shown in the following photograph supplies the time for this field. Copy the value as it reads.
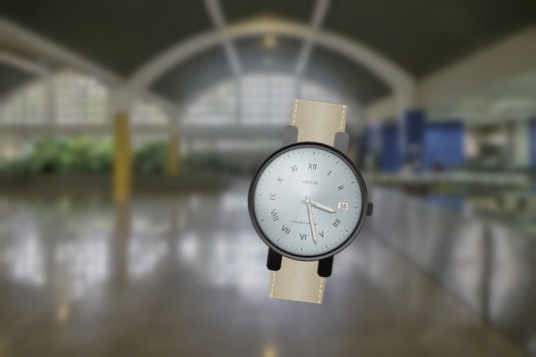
3:27
